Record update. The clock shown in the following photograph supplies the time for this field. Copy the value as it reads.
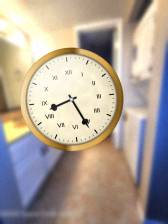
8:26
